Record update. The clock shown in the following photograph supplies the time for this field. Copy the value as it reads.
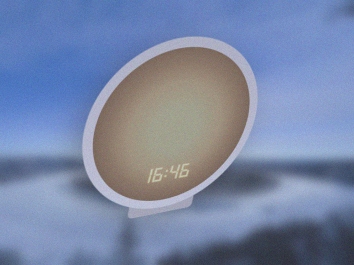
16:46
